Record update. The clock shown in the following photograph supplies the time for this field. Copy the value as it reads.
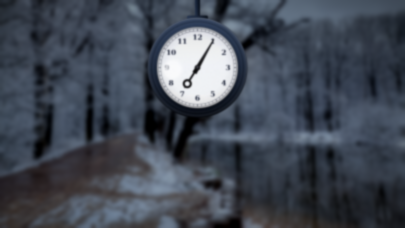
7:05
